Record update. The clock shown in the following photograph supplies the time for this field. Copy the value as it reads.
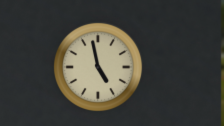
4:58
